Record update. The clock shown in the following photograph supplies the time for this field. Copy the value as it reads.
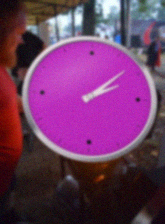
2:08
